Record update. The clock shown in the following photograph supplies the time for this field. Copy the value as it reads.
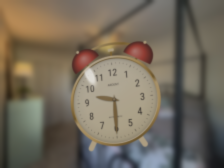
9:30
